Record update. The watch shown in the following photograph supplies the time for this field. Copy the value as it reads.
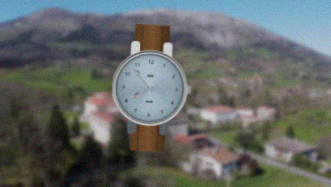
7:53
